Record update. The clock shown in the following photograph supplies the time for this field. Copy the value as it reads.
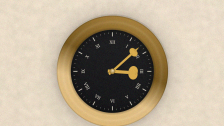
3:08
